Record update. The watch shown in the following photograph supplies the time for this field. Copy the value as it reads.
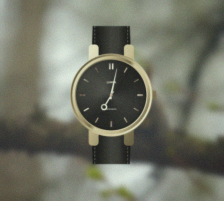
7:02
